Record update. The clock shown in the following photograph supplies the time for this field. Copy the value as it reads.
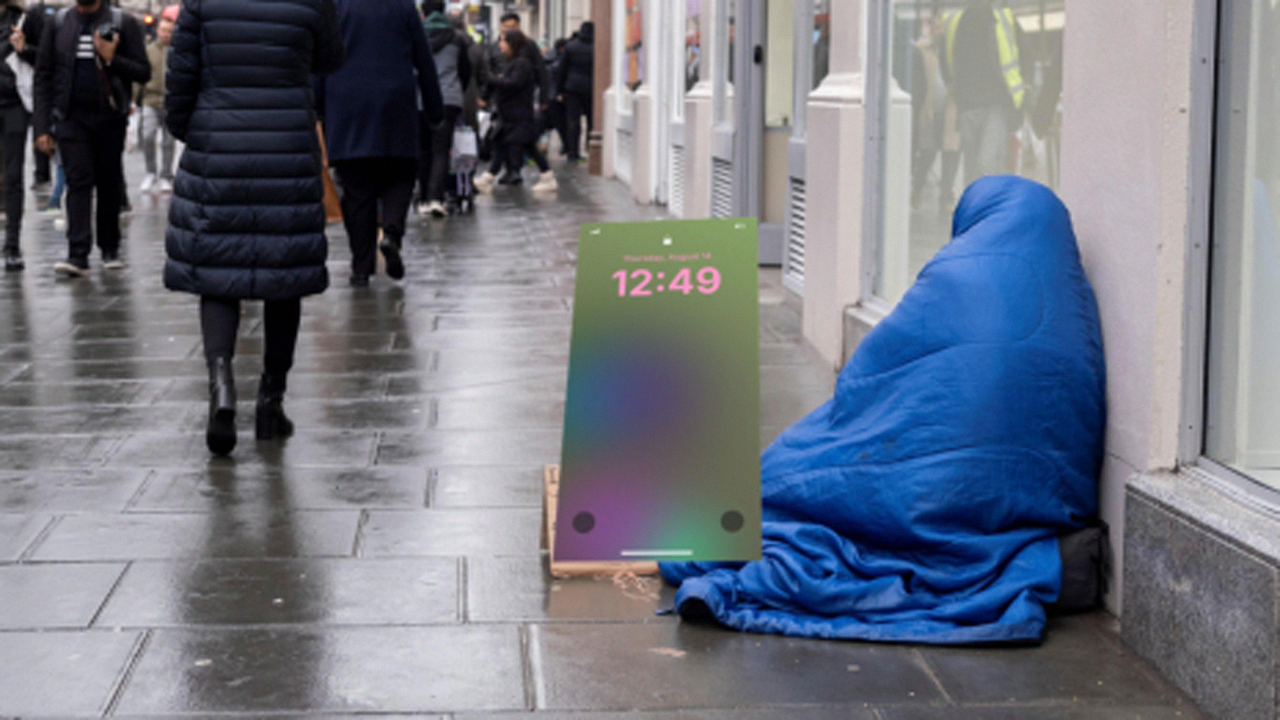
12:49
